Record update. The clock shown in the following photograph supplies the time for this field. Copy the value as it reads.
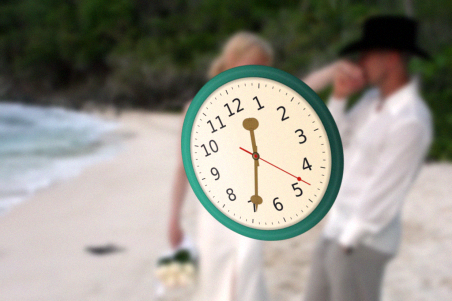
12:34:23
